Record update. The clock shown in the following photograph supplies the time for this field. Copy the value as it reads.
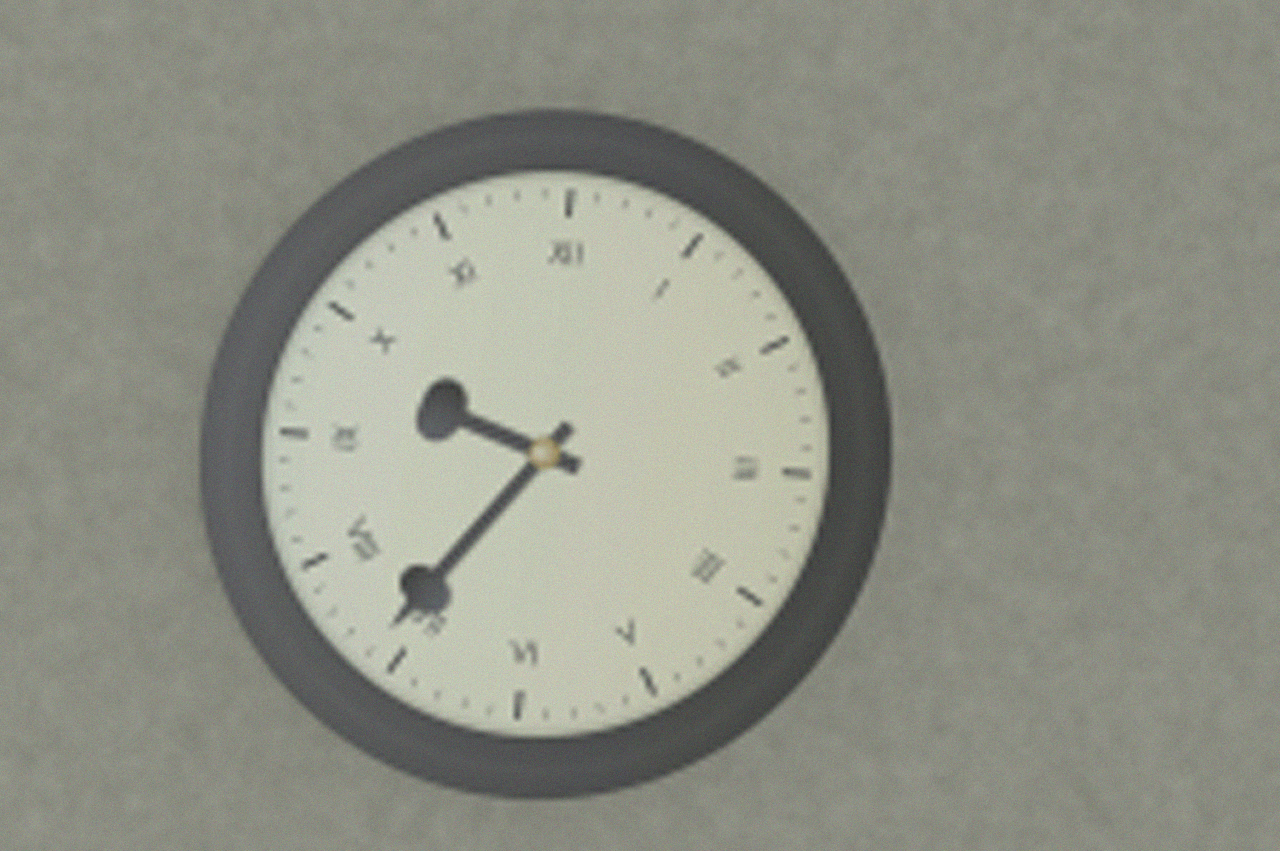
9:36
